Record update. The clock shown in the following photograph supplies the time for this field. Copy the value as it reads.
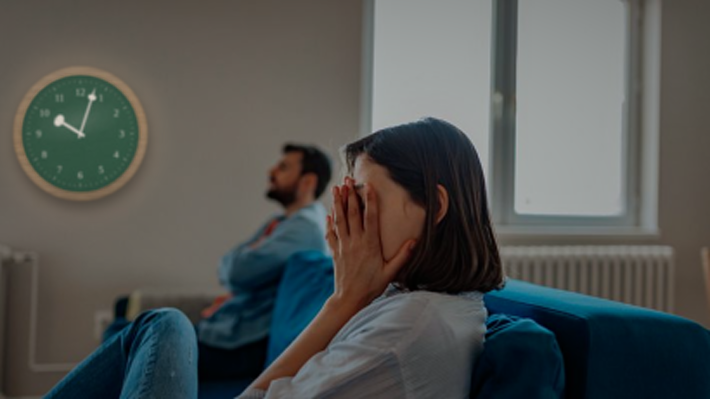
10:03
